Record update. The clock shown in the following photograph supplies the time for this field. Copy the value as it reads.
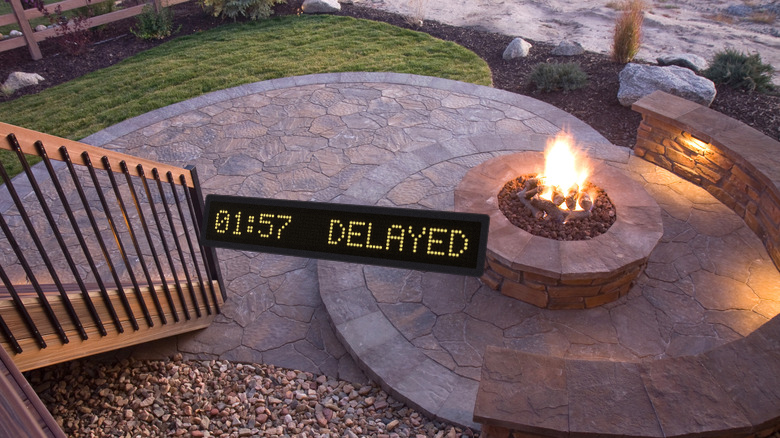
1:57
